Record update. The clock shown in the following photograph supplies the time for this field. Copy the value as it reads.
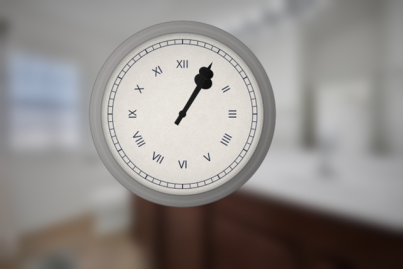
1:05
